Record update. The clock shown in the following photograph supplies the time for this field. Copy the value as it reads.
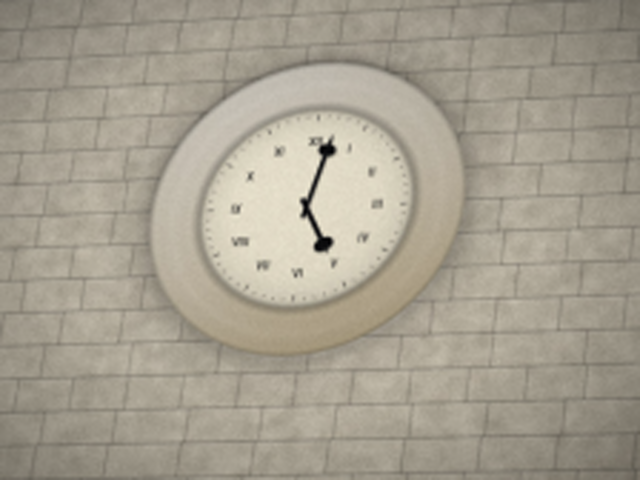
5:02
